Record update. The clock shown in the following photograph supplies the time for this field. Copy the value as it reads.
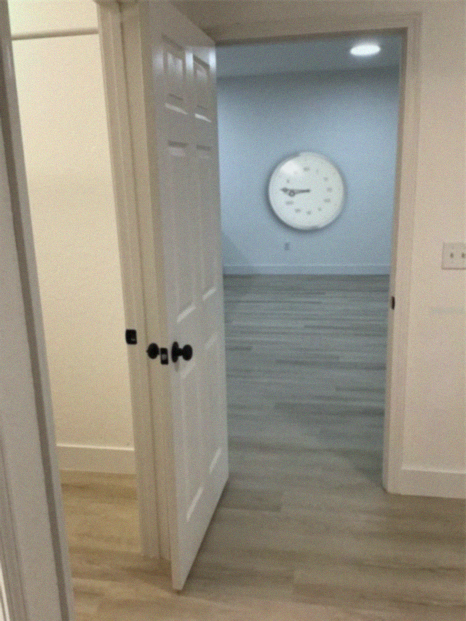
8:46
